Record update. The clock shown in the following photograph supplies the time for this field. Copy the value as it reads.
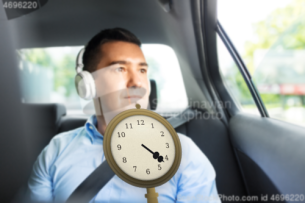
4:22
